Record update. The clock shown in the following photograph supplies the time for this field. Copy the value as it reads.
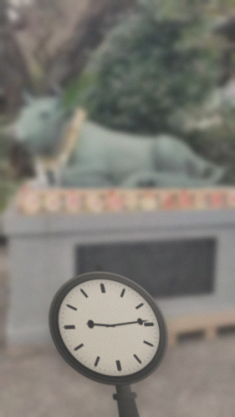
9:14
